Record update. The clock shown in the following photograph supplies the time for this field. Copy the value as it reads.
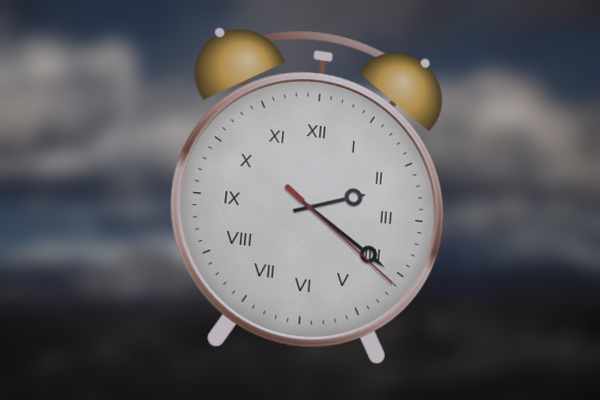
2:20:21
